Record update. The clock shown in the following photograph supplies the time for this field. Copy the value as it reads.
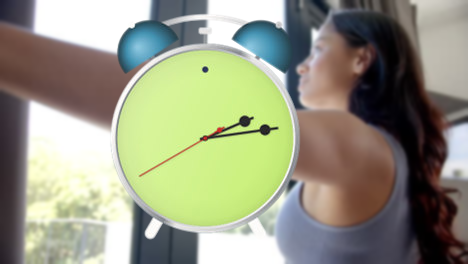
2:13:40
